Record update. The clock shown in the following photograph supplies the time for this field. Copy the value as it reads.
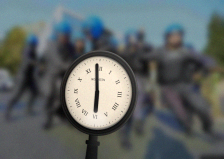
5:59
